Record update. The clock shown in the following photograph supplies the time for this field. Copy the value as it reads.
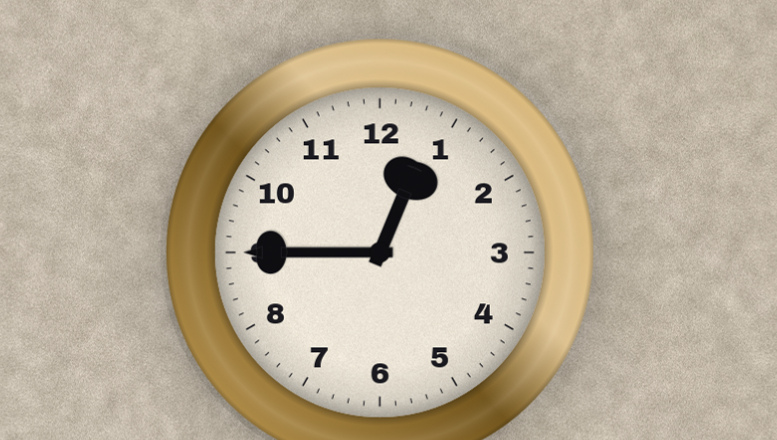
12:45
